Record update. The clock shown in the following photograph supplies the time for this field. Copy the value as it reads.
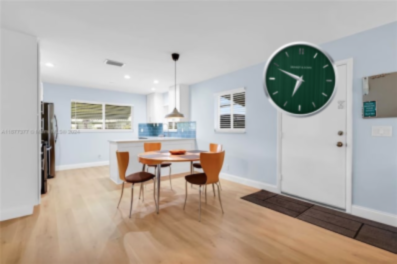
6:49
